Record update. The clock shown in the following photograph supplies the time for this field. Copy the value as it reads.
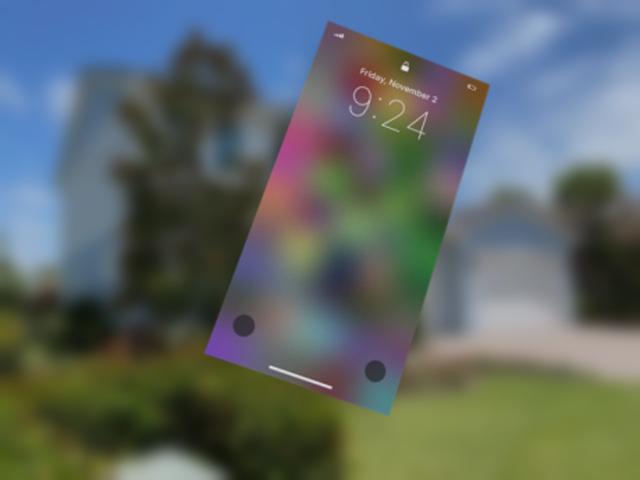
9:24
